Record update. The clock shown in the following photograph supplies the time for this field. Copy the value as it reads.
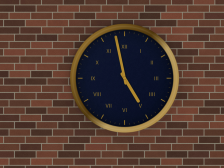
4:58
